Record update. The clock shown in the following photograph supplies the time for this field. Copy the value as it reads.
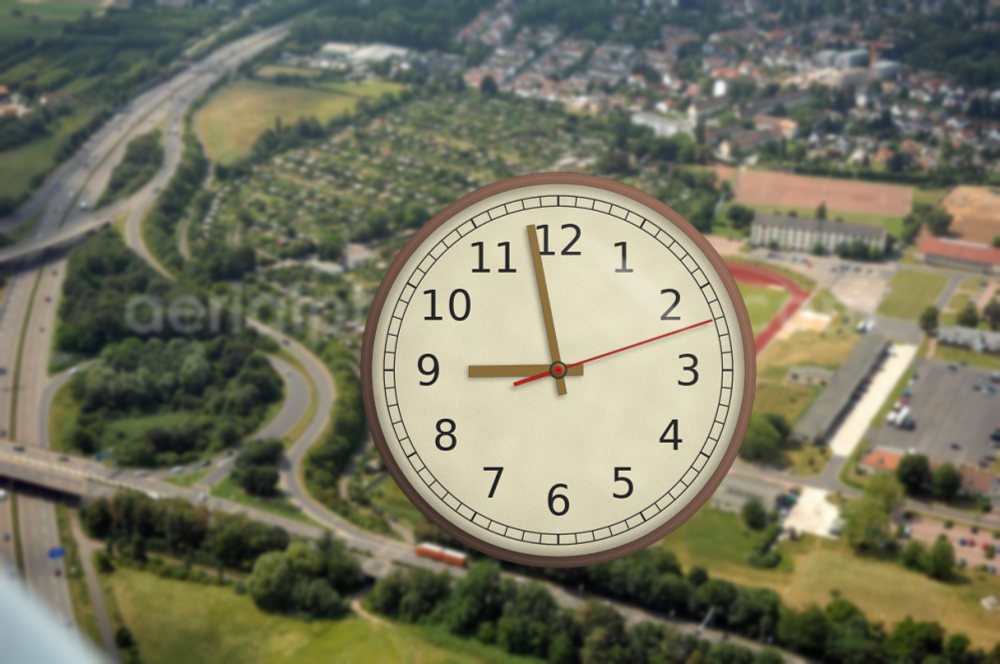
8:58:12
